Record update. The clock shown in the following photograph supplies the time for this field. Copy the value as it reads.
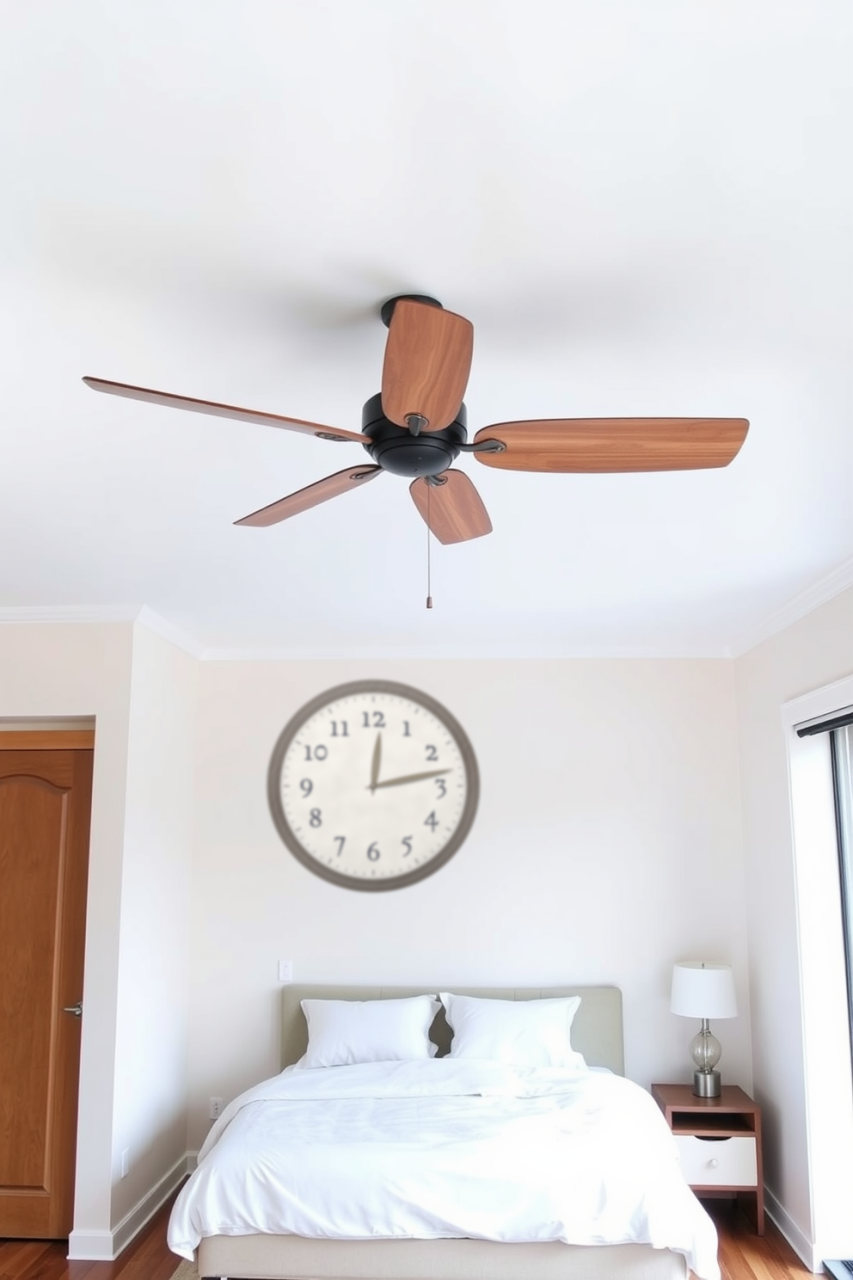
12:13
